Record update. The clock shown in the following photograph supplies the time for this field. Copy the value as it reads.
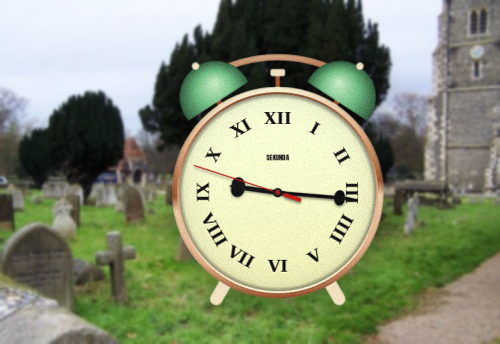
9:15:48
